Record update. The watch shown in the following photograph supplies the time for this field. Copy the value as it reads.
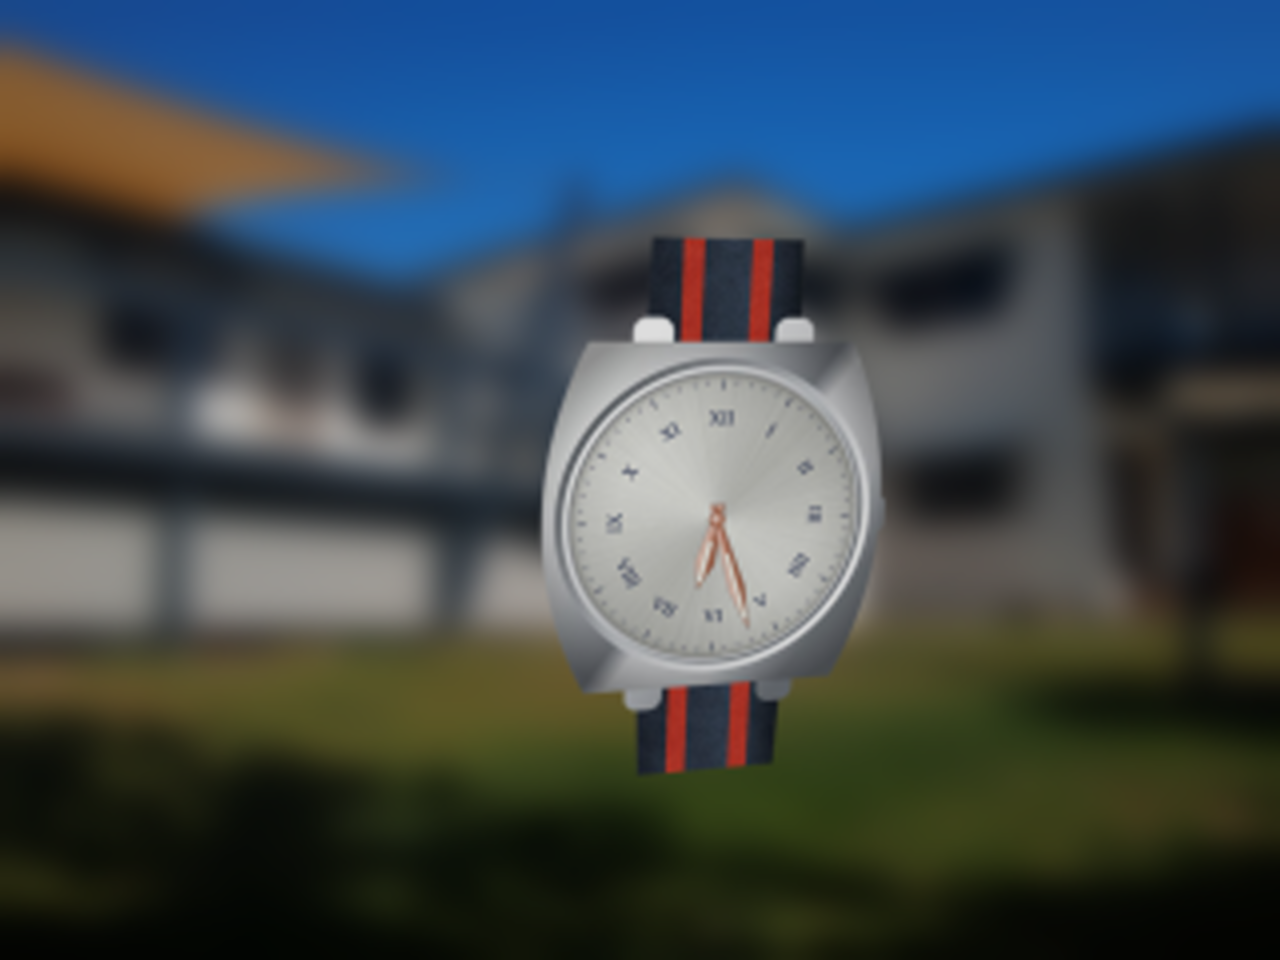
6:27
